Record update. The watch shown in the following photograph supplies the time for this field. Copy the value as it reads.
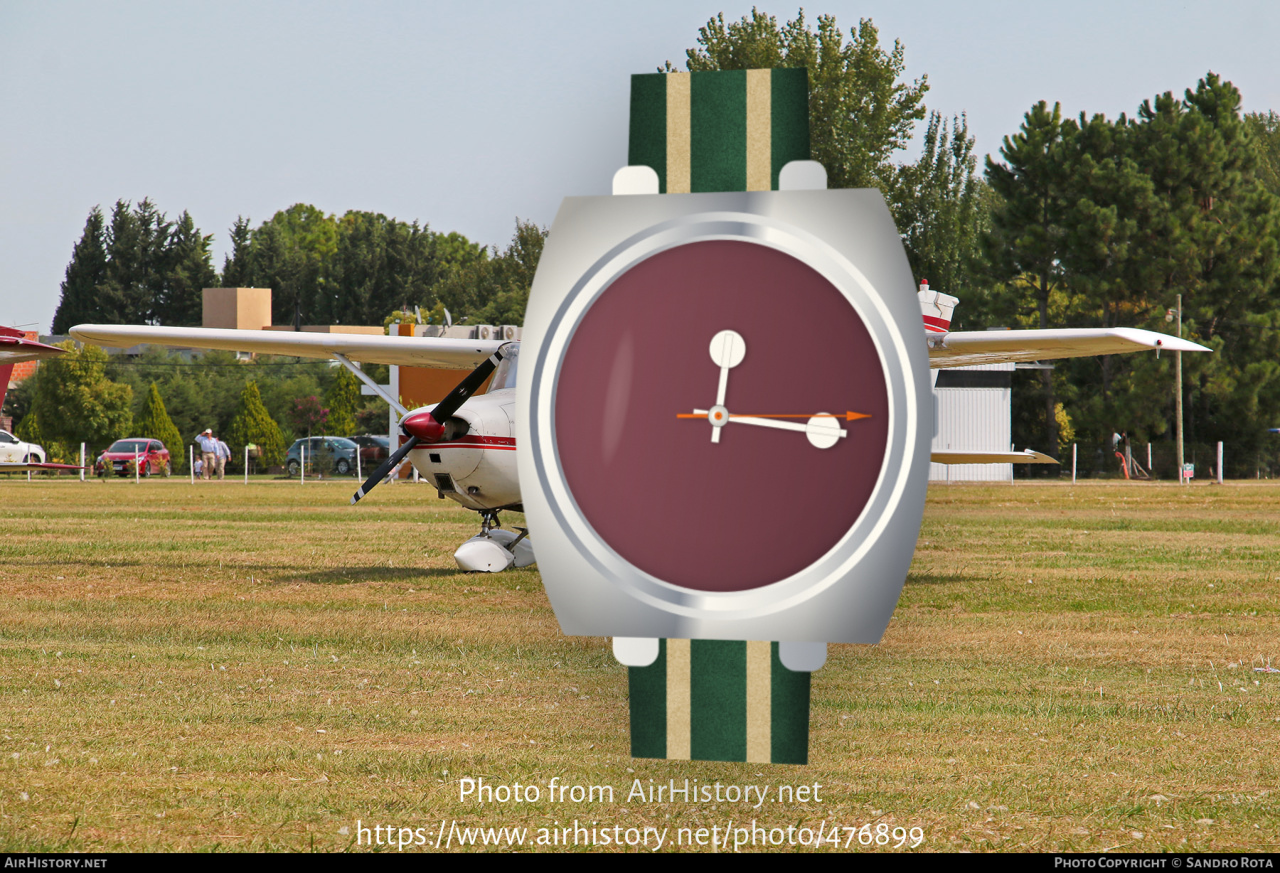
12:16:15
